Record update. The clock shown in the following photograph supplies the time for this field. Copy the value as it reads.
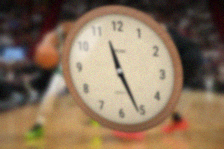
11:26
